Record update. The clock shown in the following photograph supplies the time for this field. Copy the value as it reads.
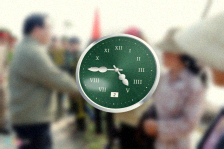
4:45
